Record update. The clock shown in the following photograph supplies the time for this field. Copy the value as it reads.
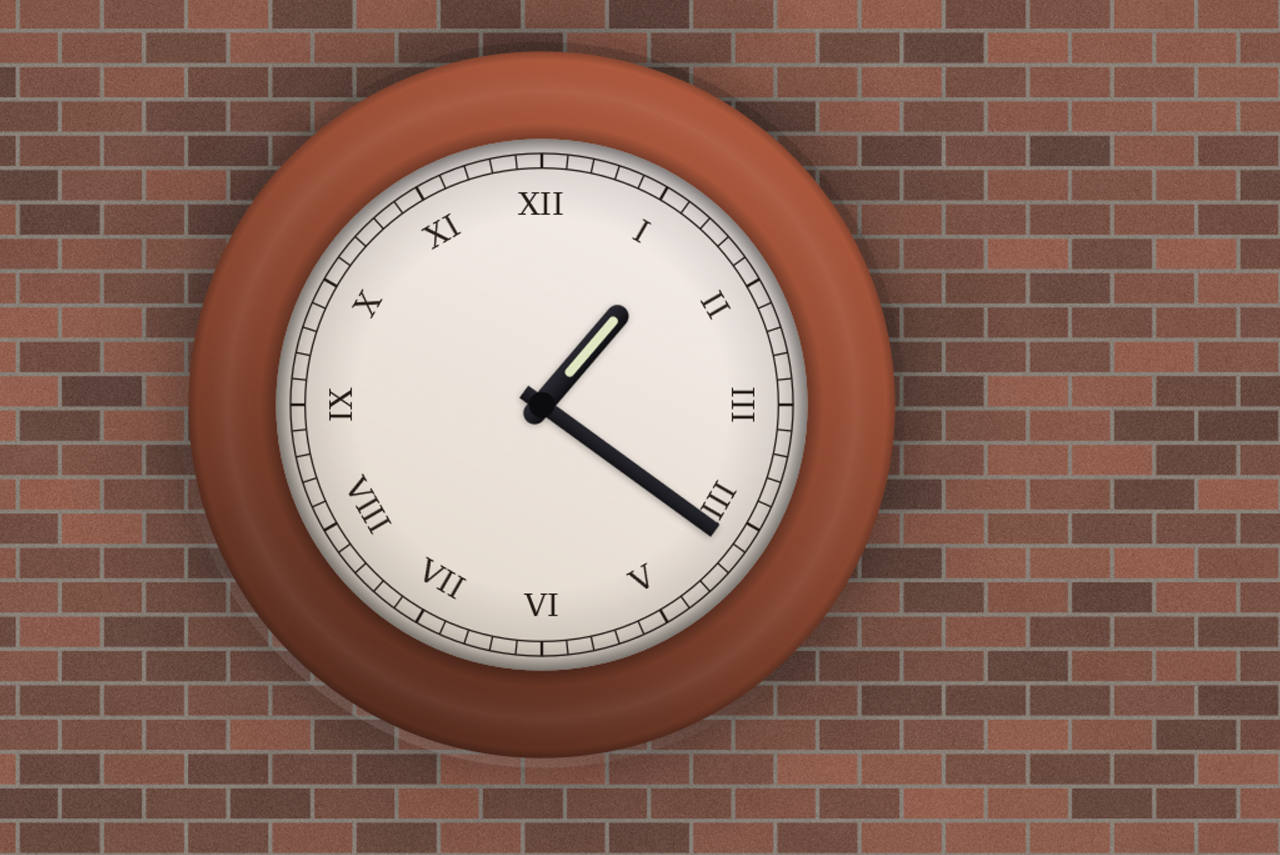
1:21
